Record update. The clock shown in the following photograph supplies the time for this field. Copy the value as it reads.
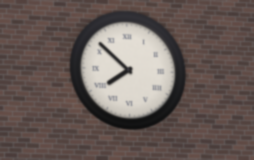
7:52
